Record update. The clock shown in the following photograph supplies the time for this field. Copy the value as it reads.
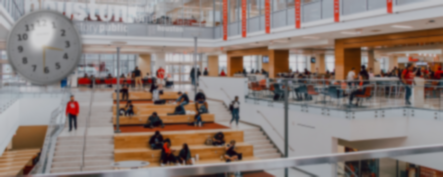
3:31
